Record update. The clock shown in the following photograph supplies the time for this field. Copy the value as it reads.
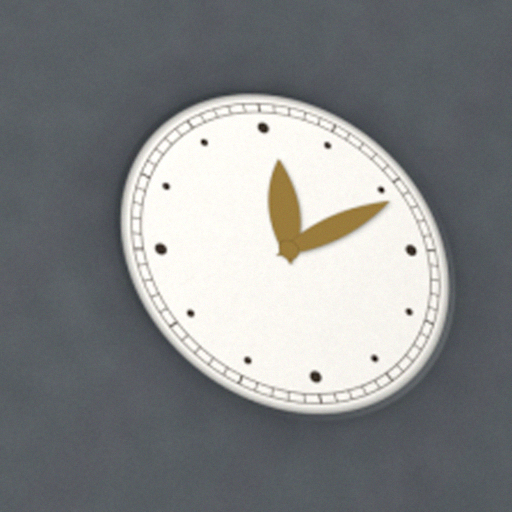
12:11
